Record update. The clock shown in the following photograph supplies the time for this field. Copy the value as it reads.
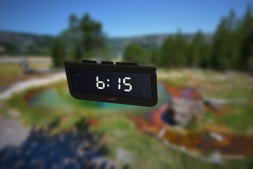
6:15
